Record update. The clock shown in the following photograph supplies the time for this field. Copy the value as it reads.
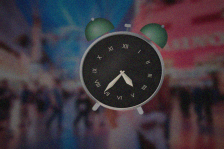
4:36
